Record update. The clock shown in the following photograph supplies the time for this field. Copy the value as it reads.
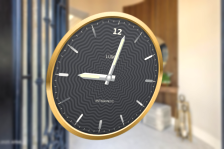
9:02
